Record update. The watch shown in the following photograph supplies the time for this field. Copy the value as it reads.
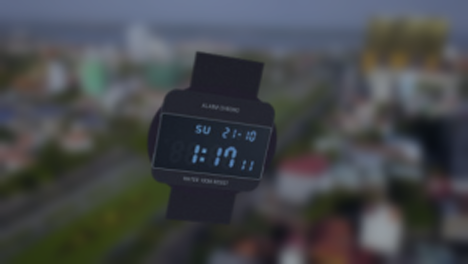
1:17:11
